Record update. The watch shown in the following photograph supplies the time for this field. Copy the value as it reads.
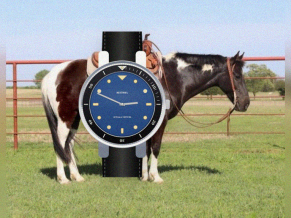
2:49
